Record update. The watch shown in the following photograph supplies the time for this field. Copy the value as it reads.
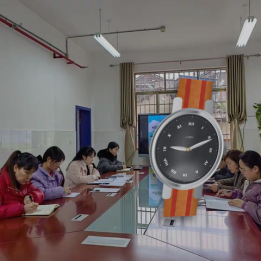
9:11
